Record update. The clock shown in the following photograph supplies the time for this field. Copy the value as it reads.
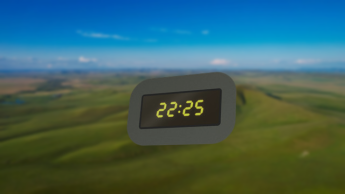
22:25
